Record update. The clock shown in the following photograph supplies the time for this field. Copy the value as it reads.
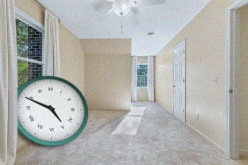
4:49
